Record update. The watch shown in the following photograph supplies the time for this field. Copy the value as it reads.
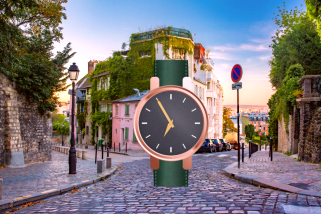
6:55
